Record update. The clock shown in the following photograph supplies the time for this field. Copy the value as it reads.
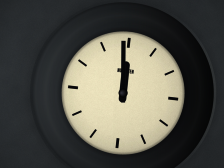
11:59
